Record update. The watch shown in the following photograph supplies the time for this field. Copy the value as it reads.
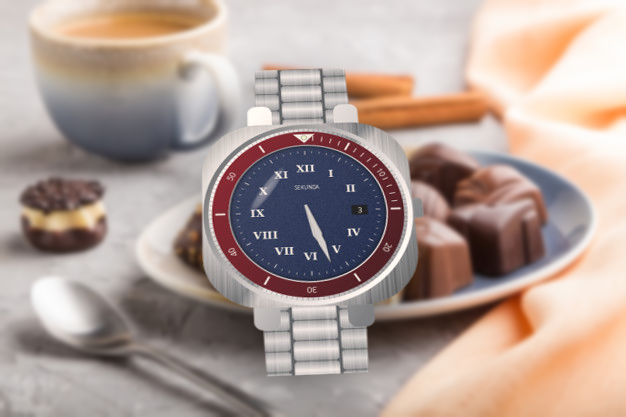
5:27
